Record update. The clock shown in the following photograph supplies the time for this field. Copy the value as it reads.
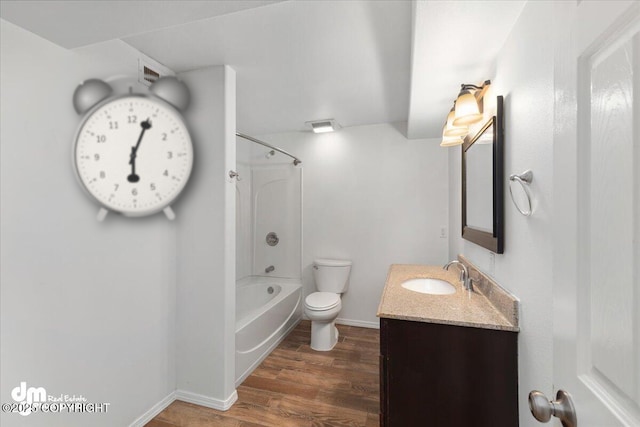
6:04
